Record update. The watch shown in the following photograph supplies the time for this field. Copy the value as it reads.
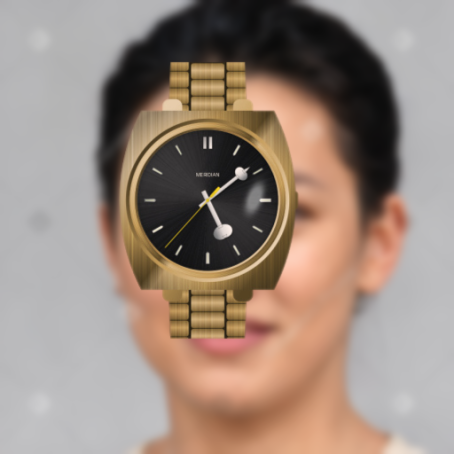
5:08:37
